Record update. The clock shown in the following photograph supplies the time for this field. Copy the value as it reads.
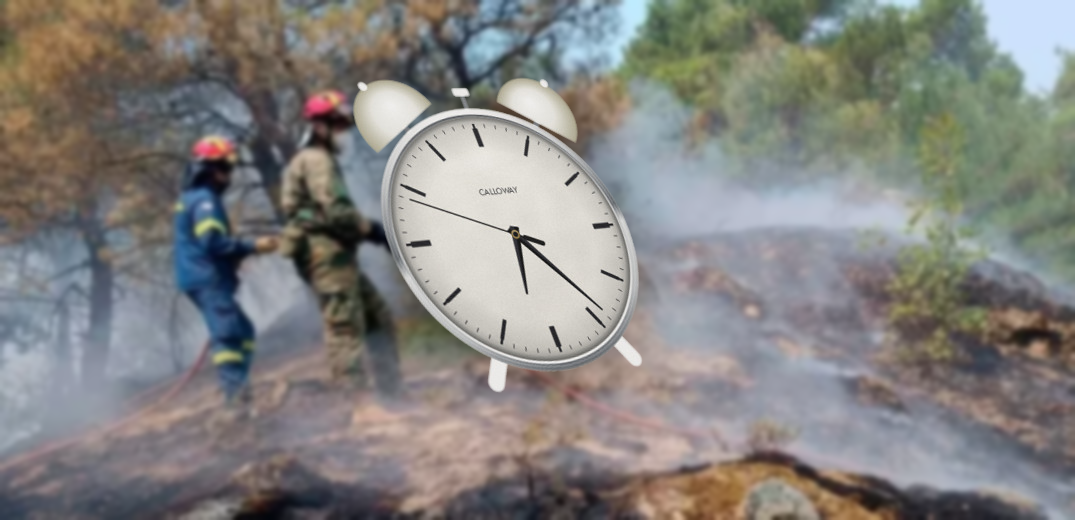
6:23:49
